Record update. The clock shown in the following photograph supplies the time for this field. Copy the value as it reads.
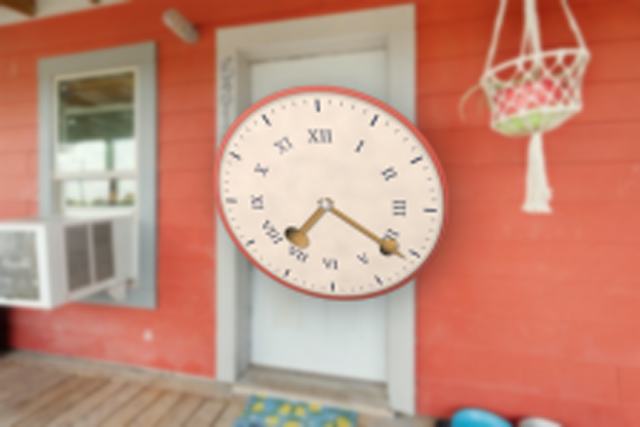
7:21
